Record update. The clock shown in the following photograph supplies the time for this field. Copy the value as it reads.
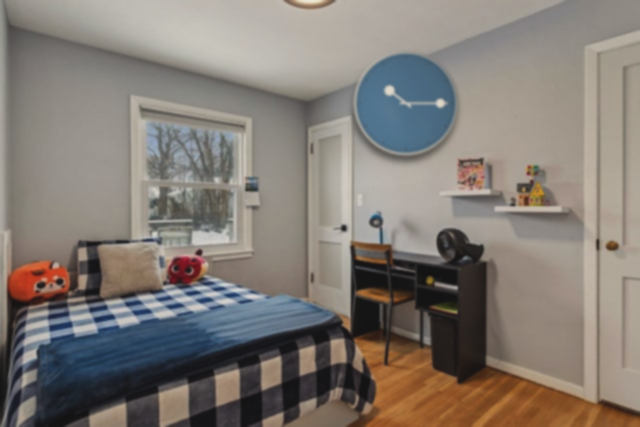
10:15
